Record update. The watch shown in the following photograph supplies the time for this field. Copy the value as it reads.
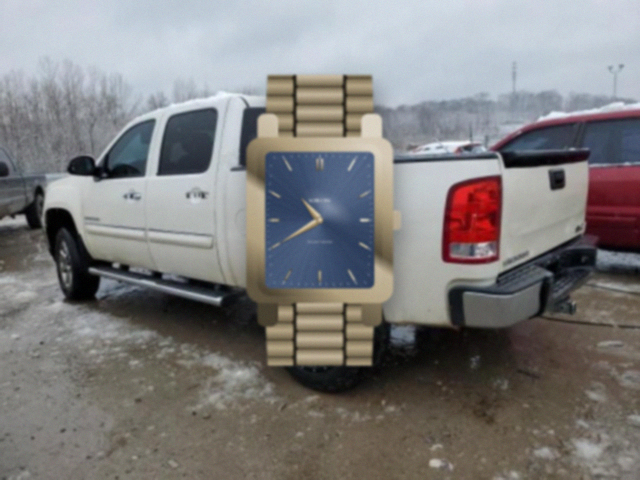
10:40
